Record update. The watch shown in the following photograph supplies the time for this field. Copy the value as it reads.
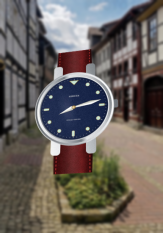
8:13
